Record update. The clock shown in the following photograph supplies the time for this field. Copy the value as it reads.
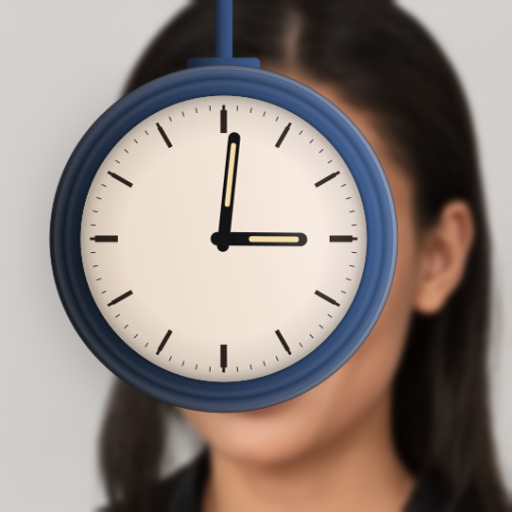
3:01
